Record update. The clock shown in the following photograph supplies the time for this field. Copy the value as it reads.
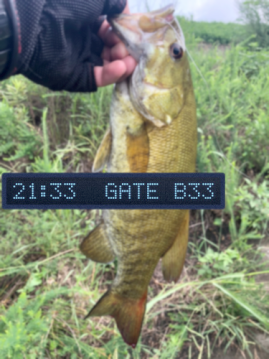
21:33
